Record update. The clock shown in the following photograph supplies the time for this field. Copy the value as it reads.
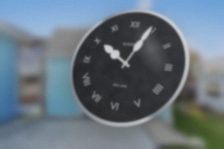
10:04
